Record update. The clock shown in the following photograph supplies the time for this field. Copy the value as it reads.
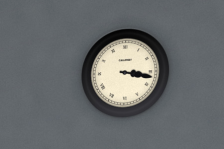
3:17
